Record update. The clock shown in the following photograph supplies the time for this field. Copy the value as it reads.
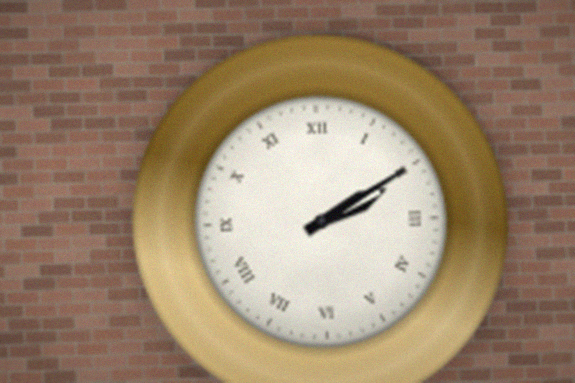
2:10
